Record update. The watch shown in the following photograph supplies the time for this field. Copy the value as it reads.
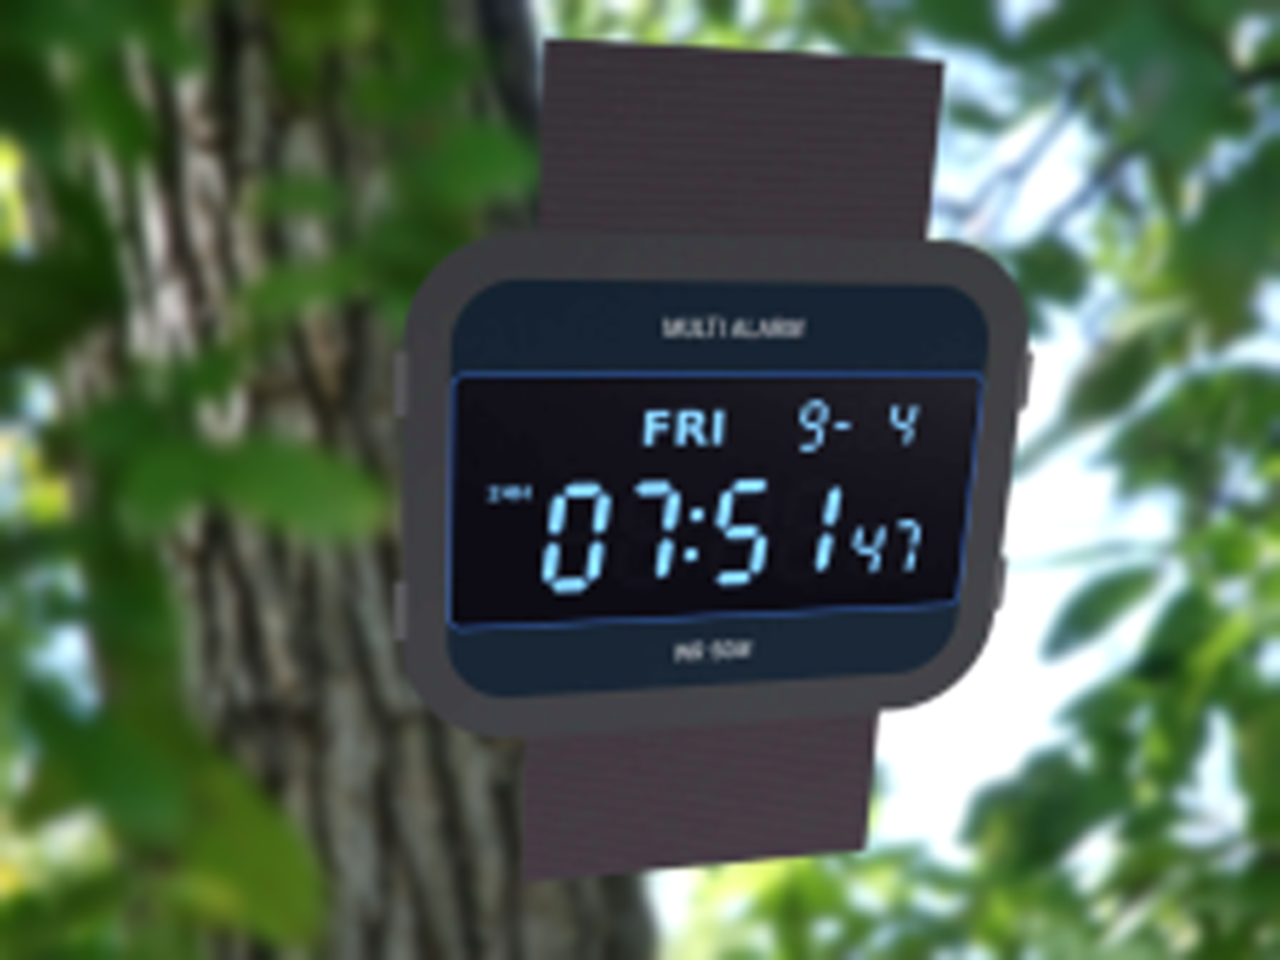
7:51:47
